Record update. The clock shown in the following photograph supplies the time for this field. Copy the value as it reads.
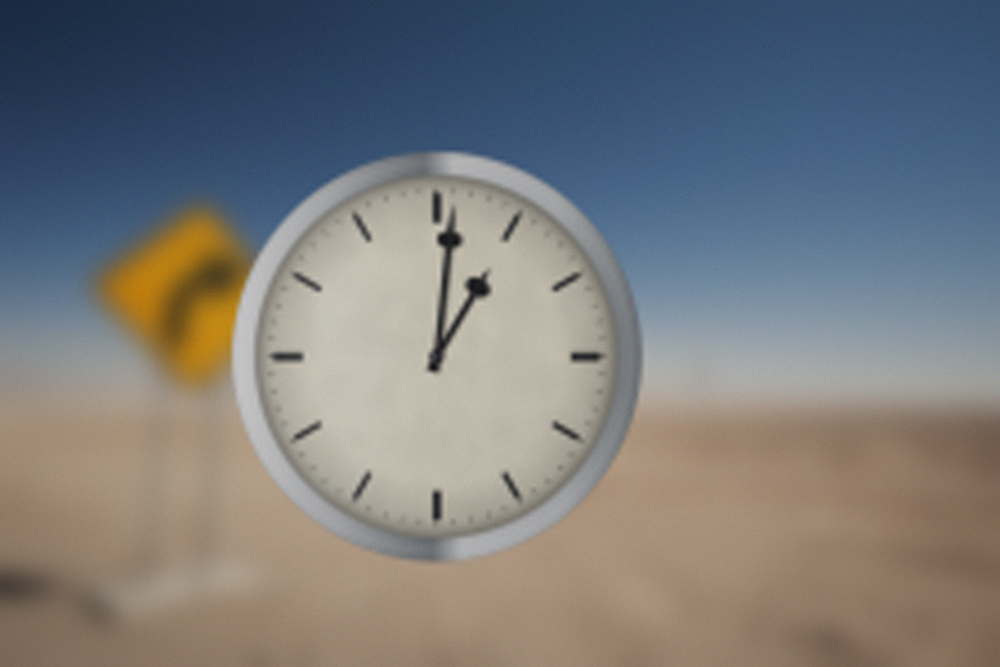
1:01
